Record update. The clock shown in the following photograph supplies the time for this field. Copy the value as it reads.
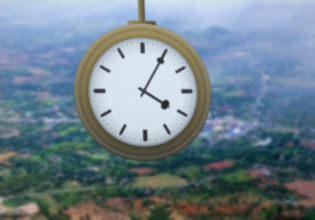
4:05
